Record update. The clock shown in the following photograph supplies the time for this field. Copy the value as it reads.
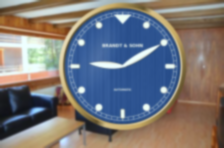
9:10
